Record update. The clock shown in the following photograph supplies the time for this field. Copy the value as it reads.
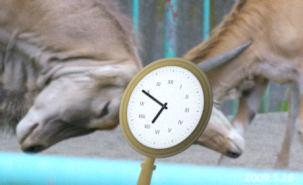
6:49
